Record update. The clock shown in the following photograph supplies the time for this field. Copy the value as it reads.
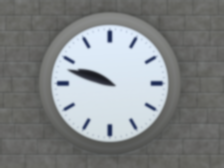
9:48
